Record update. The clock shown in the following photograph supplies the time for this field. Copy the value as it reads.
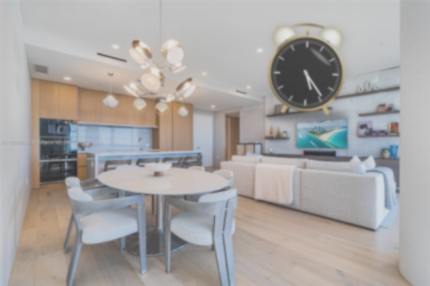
5:24
